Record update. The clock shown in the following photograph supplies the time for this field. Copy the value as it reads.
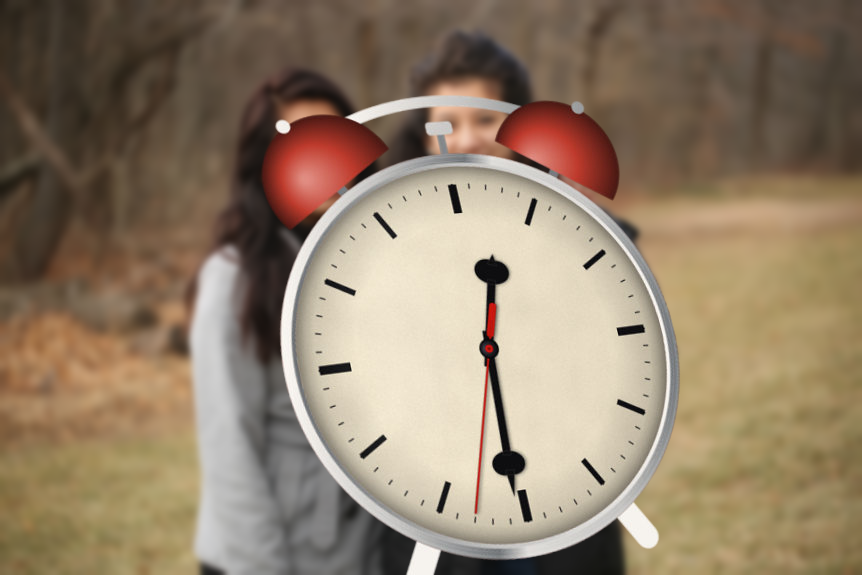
12:30:33
